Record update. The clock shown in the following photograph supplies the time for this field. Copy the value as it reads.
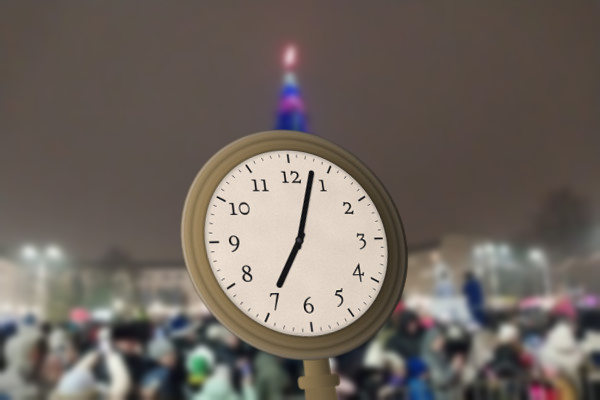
7:03
